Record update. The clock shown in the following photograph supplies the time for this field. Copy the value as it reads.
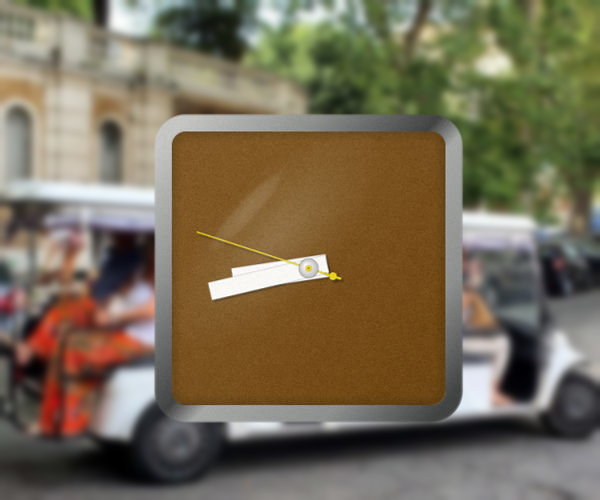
8:42:48
